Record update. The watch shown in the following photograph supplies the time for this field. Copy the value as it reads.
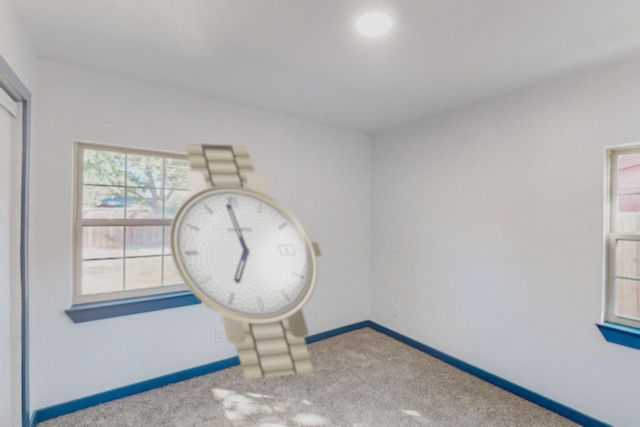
6:59
